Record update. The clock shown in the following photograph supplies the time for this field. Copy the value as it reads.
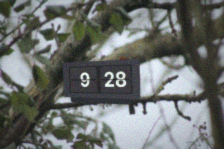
9:28
